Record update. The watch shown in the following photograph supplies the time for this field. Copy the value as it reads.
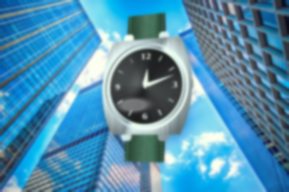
12:12
